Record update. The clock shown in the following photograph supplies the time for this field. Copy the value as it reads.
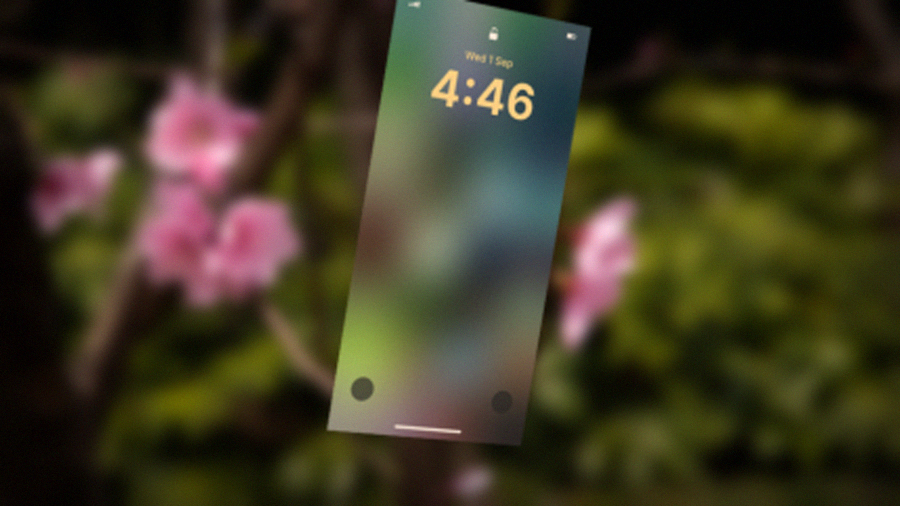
4:46
